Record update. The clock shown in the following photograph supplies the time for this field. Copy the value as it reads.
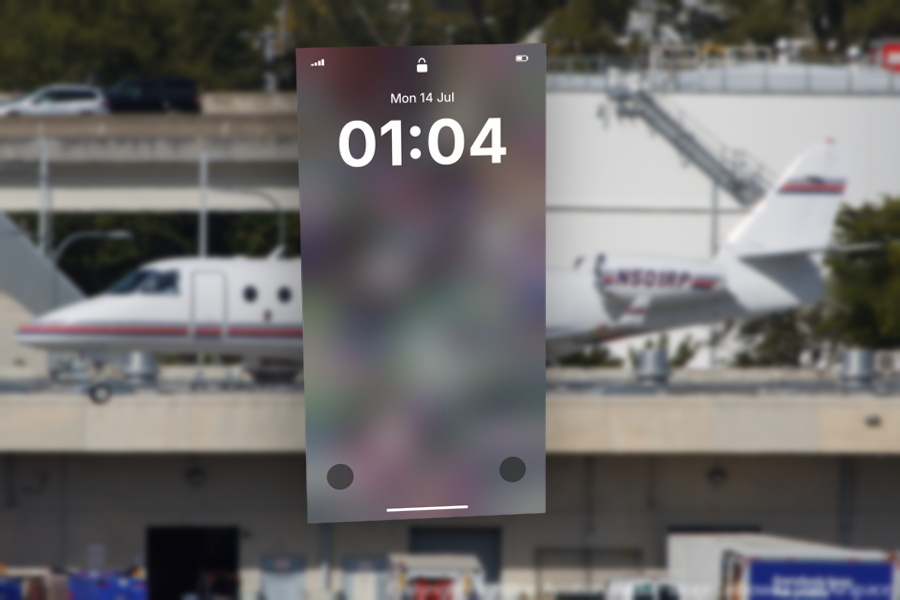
1:04
